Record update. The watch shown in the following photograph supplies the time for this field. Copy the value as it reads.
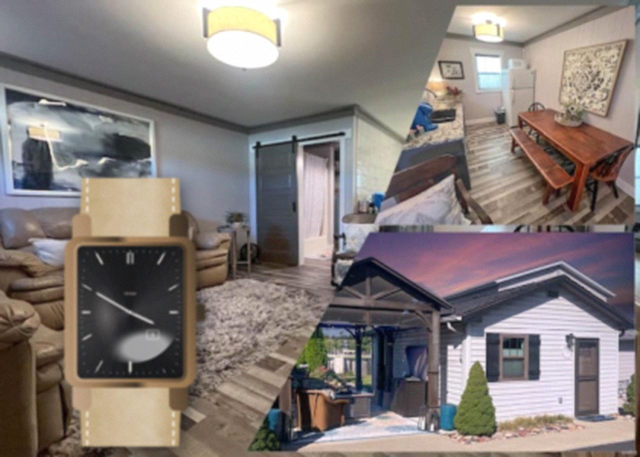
3:50
